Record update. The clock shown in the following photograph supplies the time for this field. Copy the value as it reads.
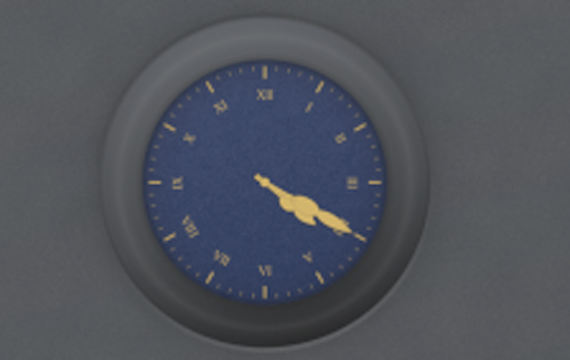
4:20
